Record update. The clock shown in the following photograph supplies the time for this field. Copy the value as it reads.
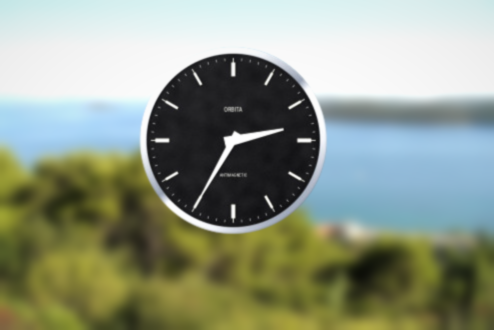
2:35
